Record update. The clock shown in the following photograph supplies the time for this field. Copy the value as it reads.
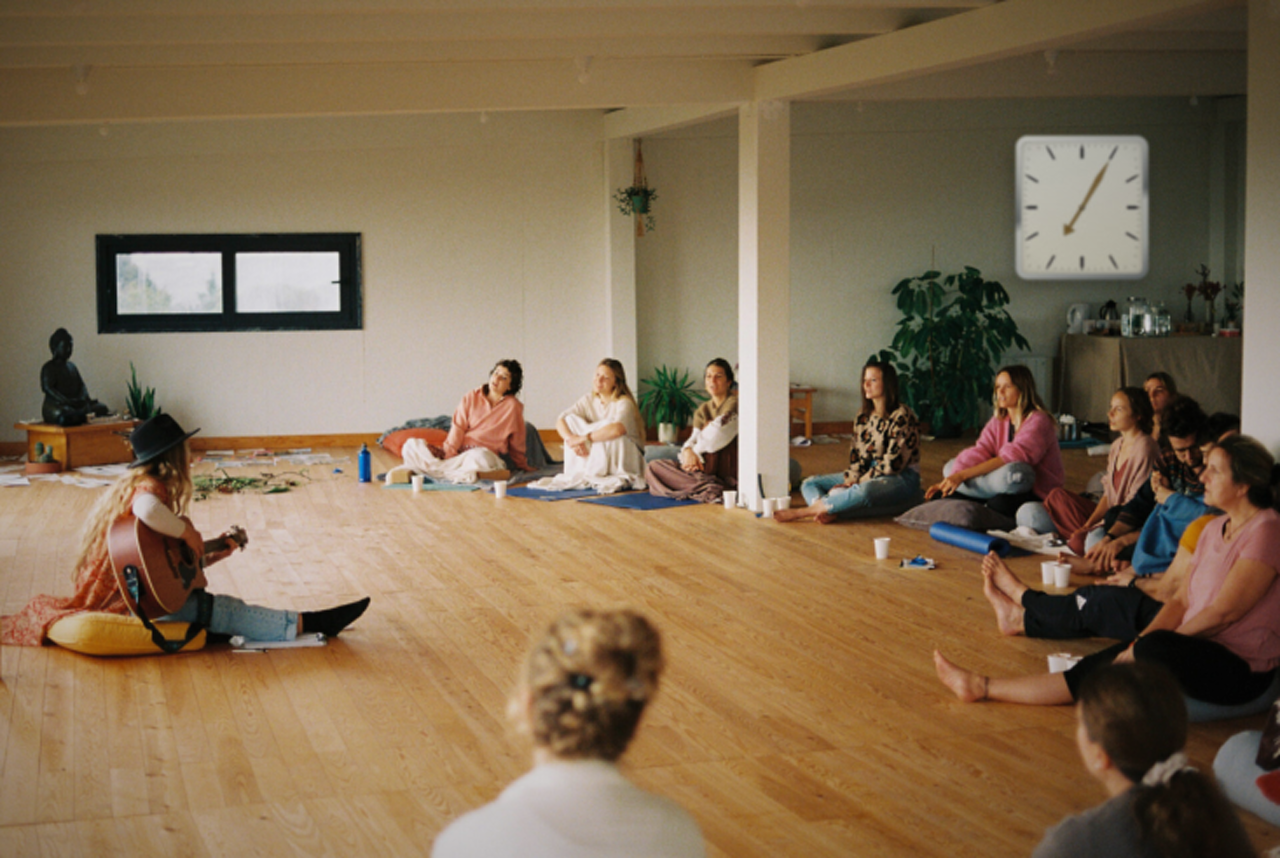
7:05
